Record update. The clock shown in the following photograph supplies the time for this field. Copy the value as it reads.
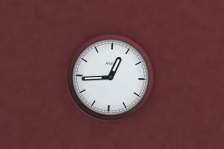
12:44
